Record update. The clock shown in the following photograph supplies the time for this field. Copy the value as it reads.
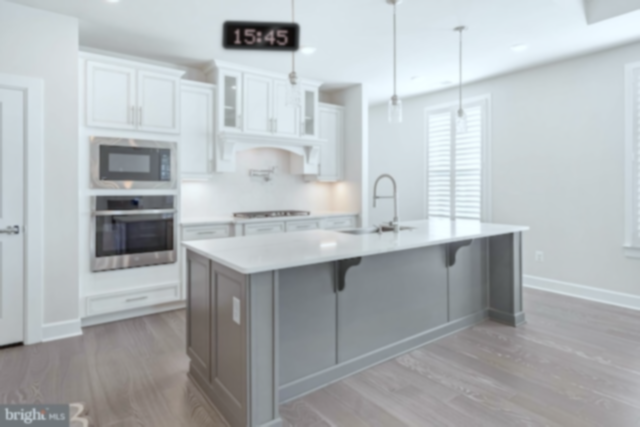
15:45
